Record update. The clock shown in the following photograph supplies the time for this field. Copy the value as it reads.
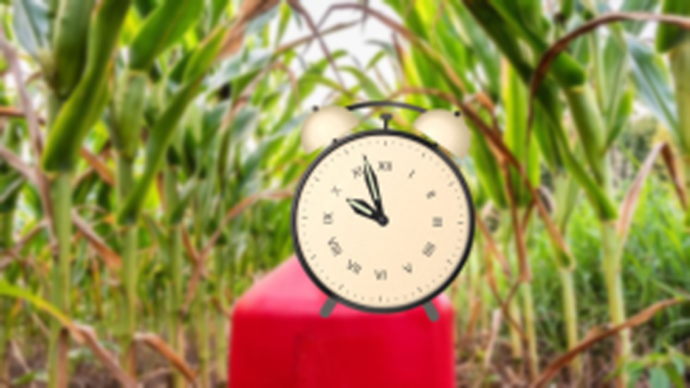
9:57
